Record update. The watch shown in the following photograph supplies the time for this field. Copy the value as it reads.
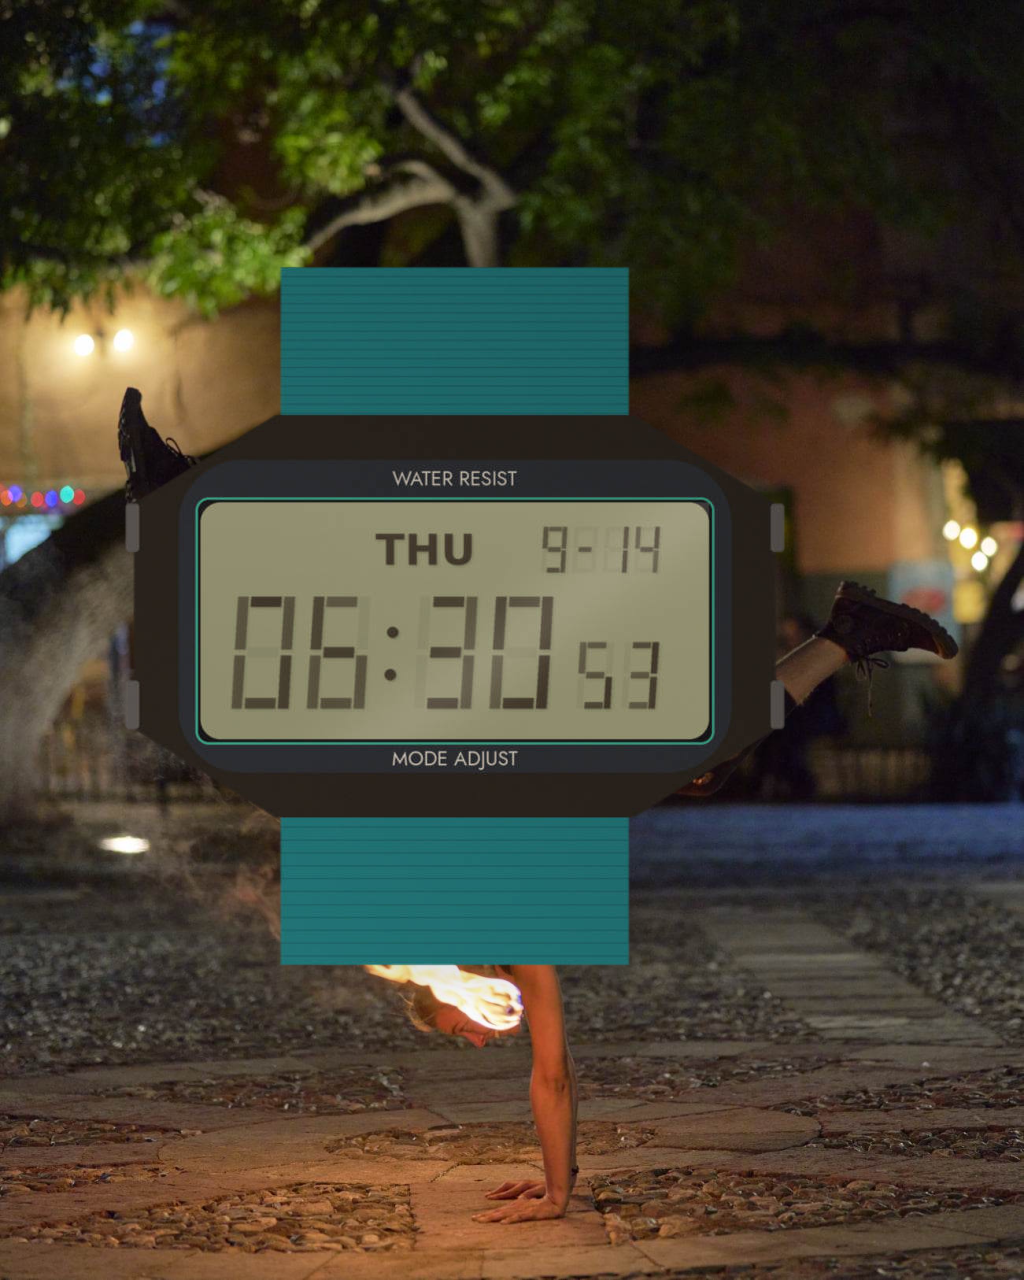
6:30:53
